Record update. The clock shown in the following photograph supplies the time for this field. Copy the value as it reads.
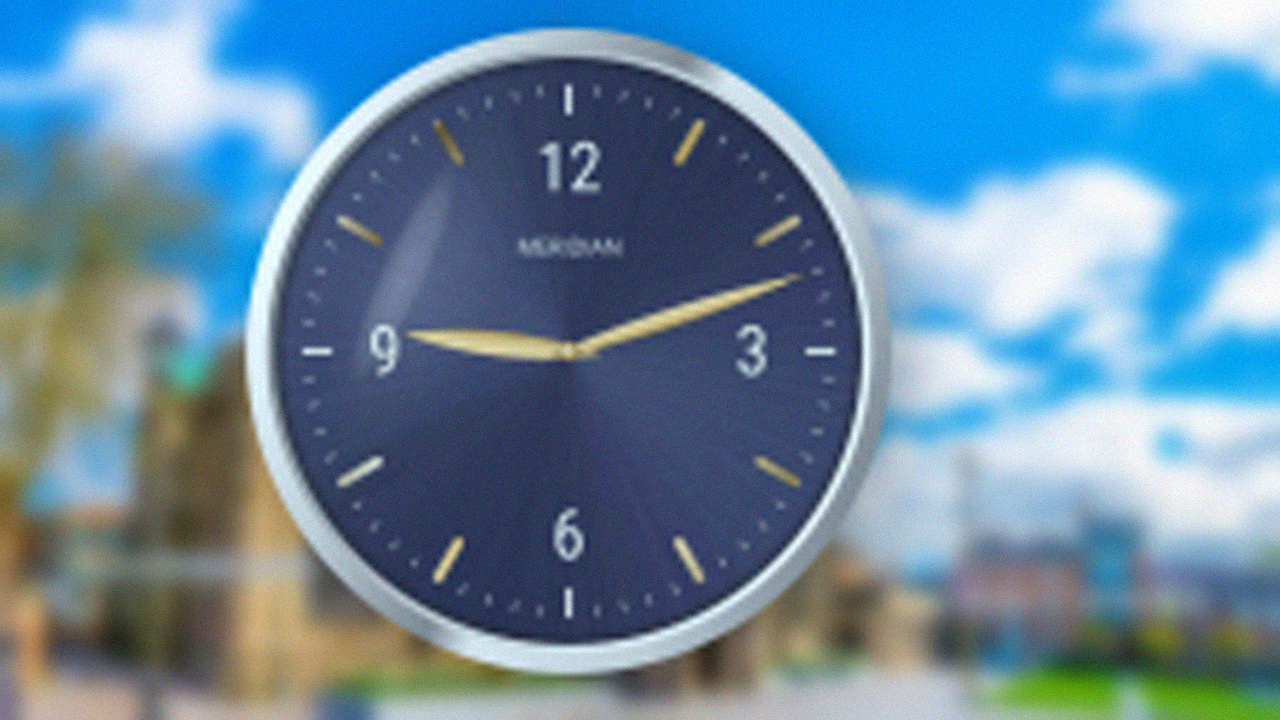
9:12
